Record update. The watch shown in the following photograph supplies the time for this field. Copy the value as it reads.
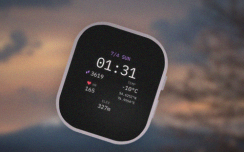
1:31
